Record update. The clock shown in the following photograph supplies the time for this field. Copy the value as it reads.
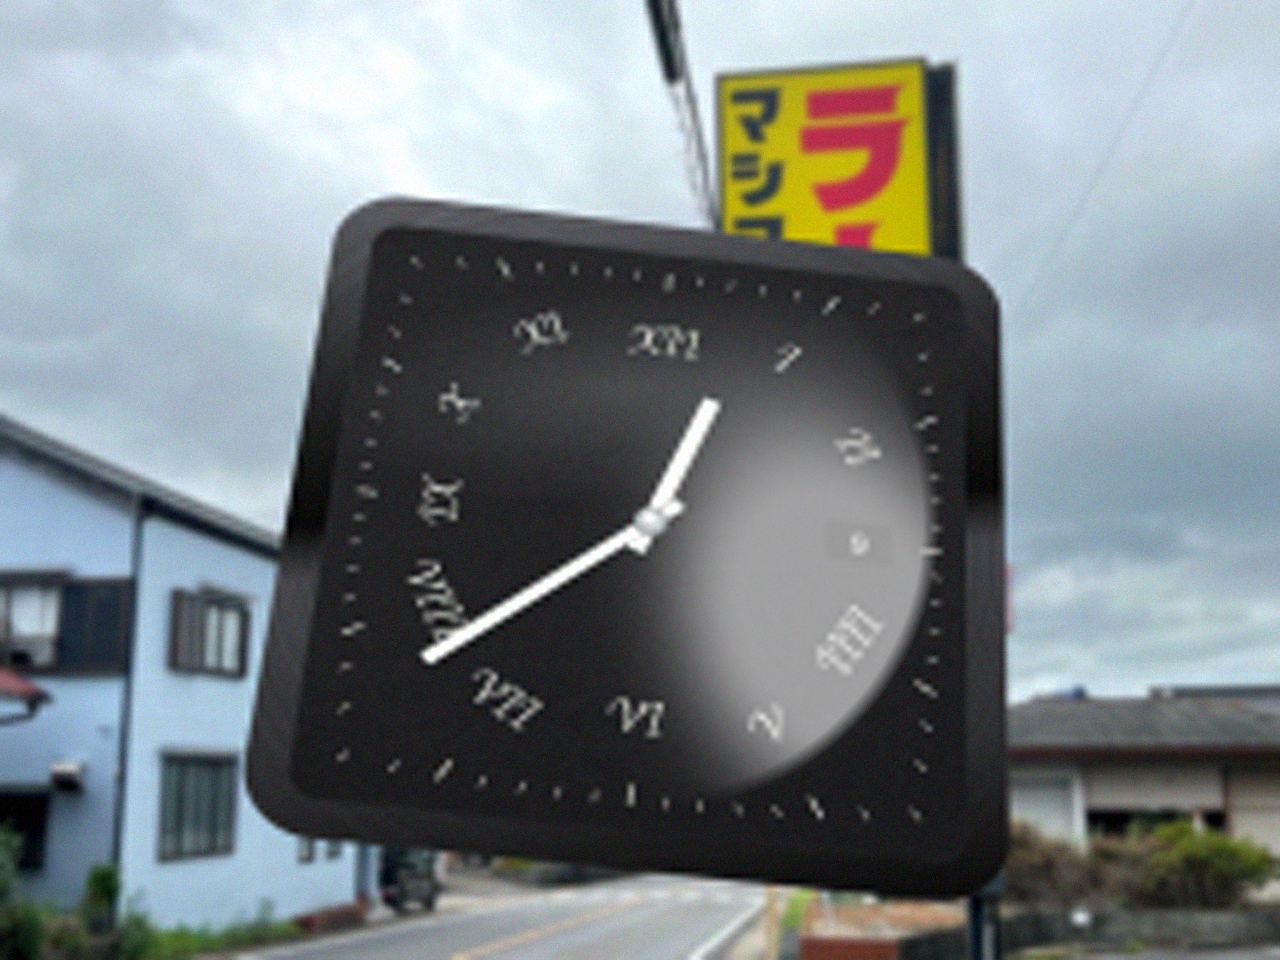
12:38
